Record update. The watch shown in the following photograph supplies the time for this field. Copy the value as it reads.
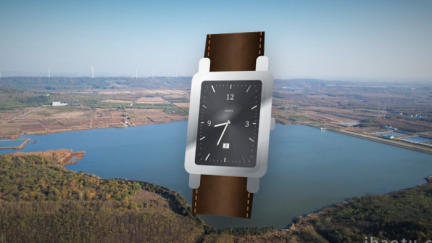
8:34
